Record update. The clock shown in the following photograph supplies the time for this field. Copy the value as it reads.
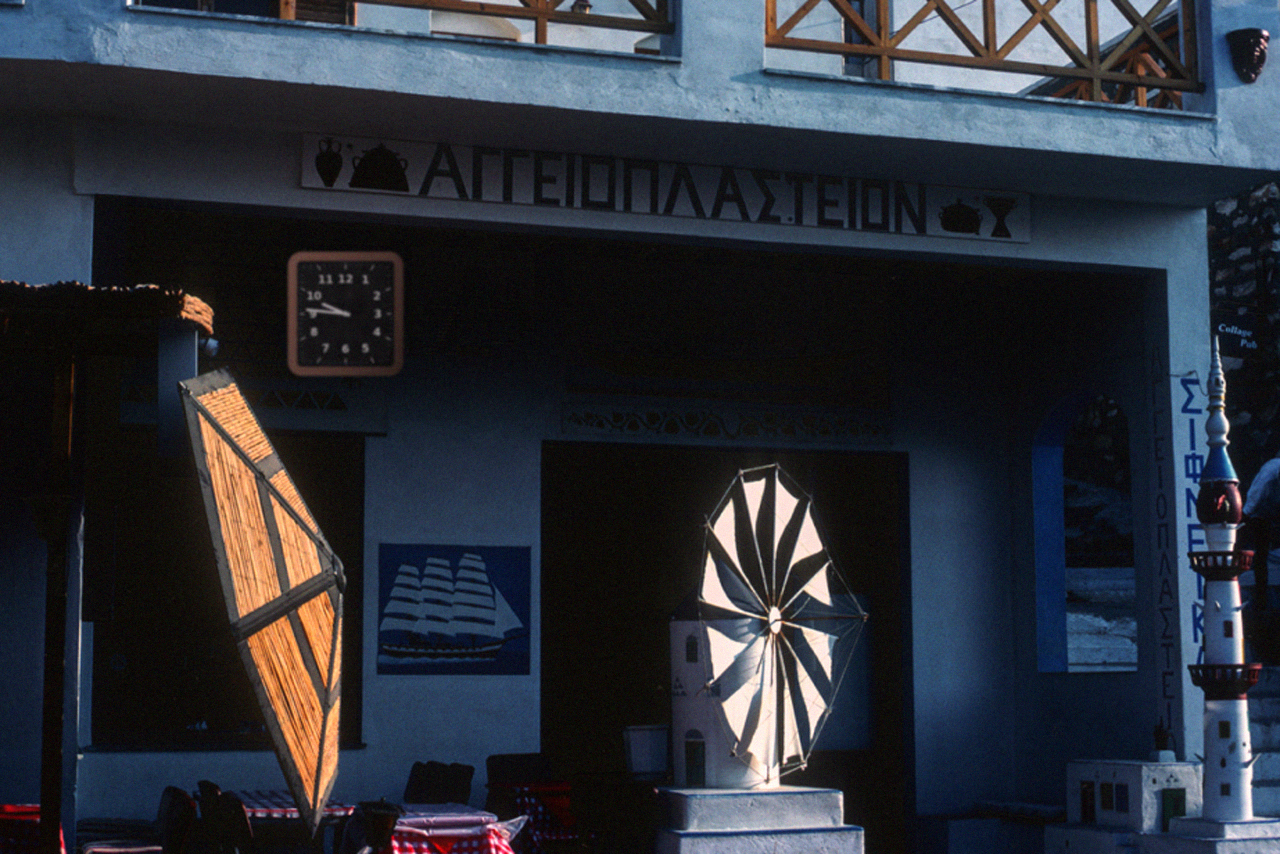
9:46
